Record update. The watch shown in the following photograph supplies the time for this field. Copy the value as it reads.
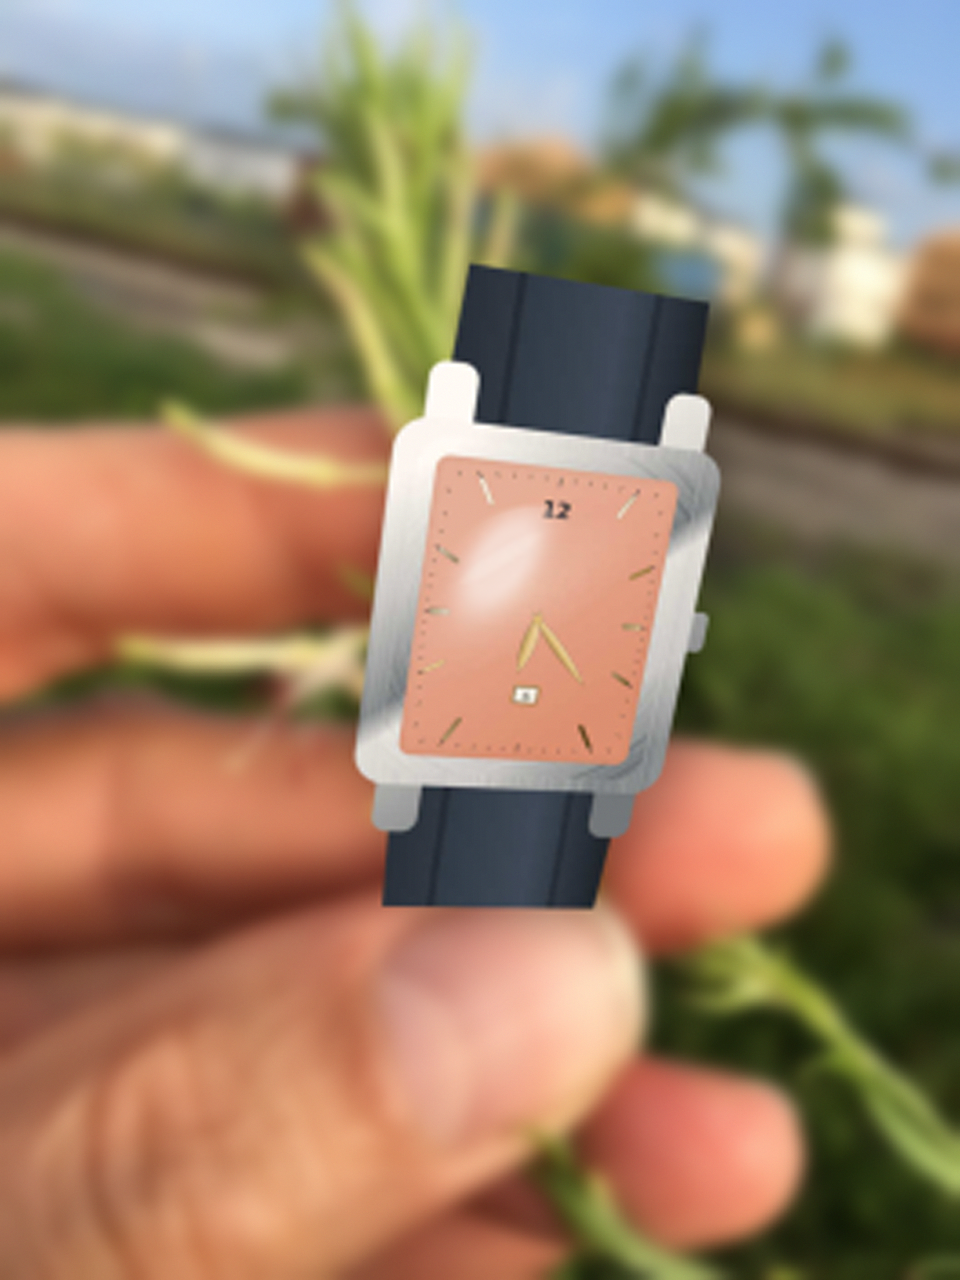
6:23
